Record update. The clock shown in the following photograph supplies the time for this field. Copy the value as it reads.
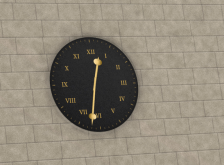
12:32
